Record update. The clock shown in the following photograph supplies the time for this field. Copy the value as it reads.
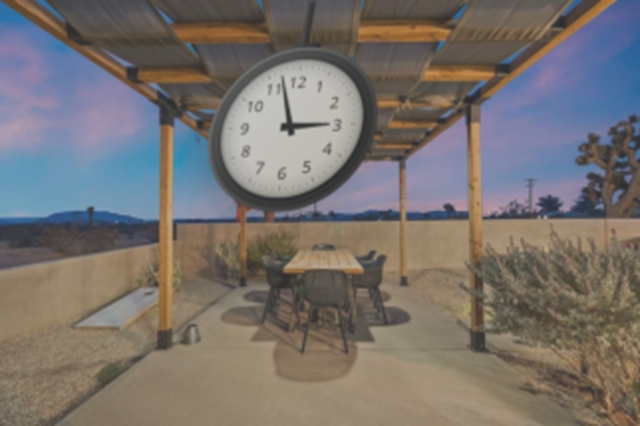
2:57
